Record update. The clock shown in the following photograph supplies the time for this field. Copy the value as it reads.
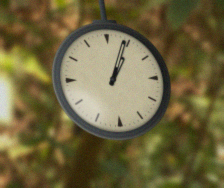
1:04
